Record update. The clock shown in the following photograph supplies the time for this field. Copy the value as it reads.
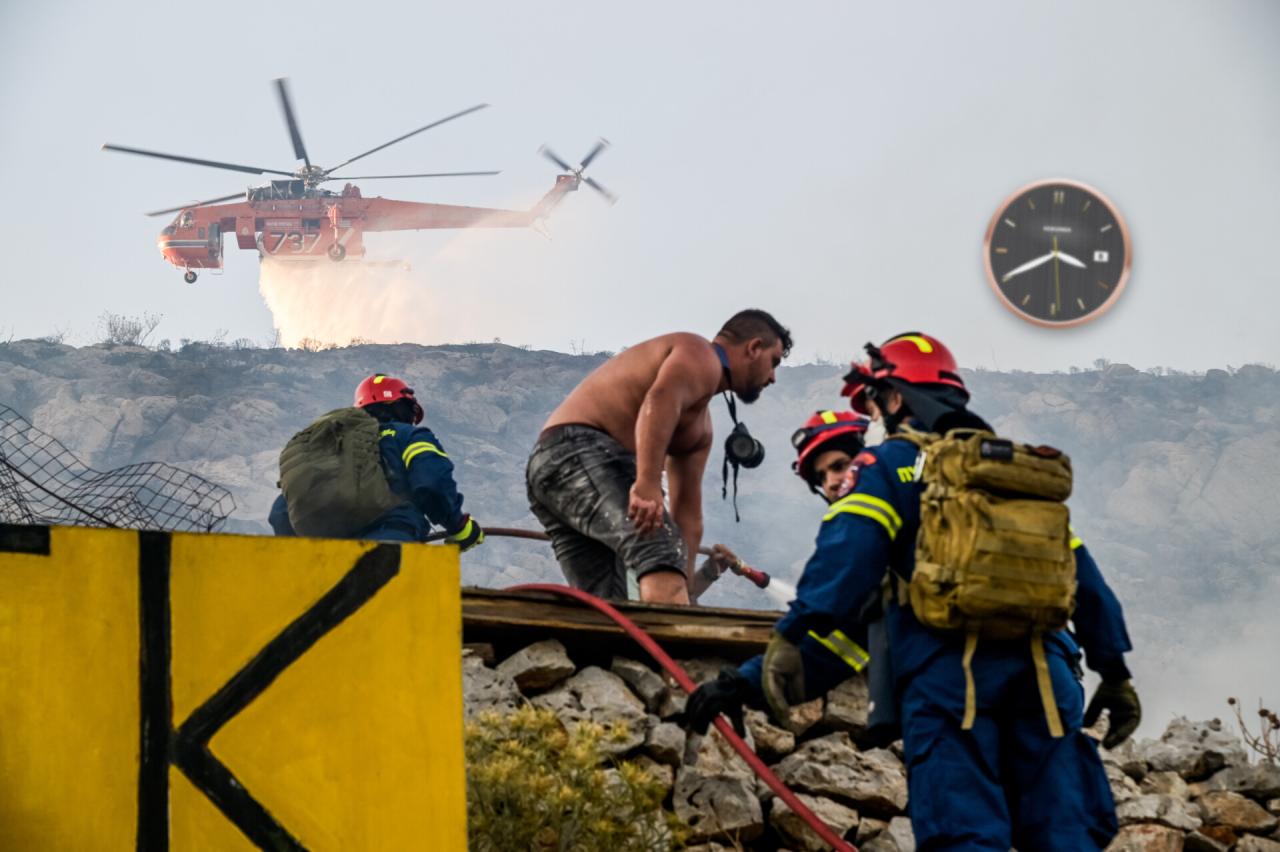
3:40:29
